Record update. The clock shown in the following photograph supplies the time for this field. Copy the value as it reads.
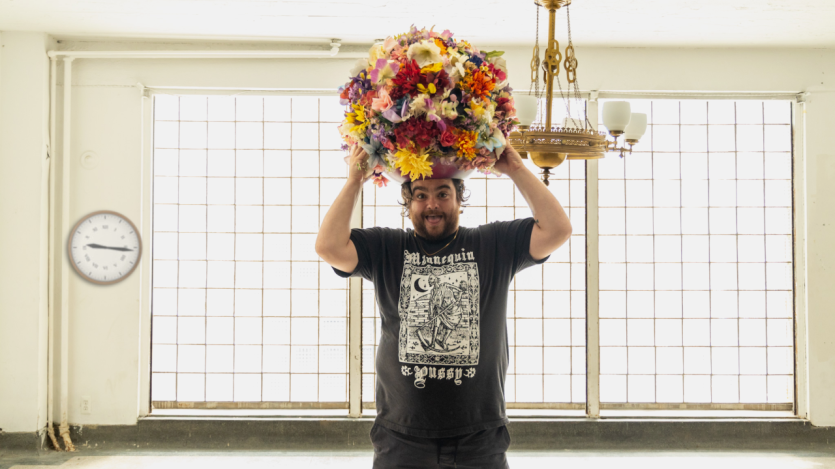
9:16
